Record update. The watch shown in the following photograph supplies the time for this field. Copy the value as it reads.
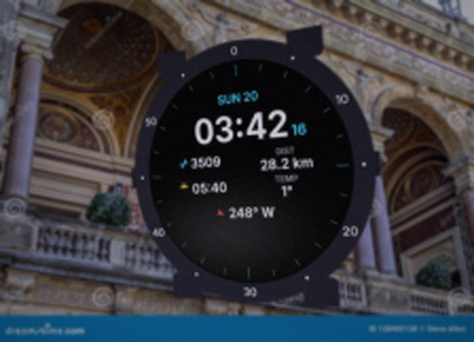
3:42
